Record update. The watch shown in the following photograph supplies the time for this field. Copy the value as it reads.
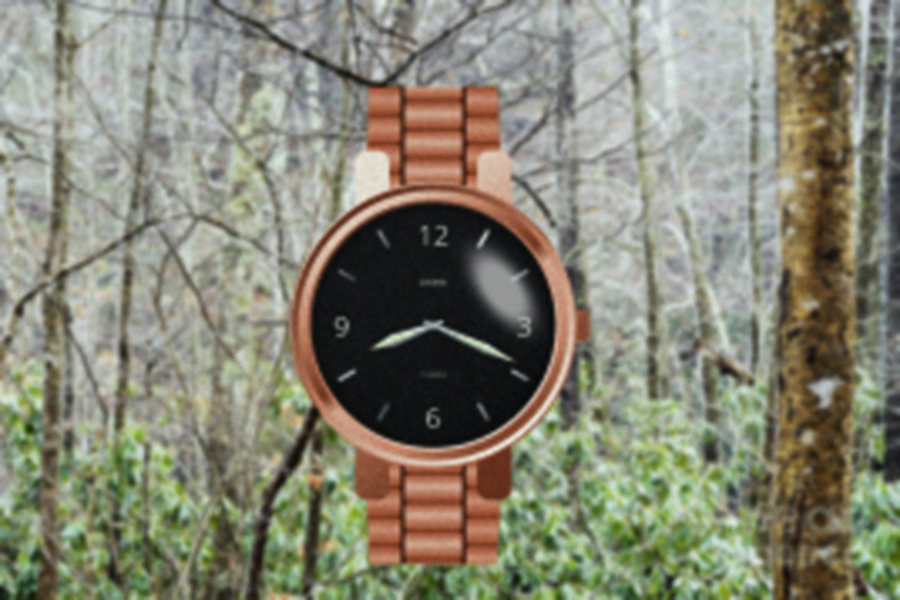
8:19
